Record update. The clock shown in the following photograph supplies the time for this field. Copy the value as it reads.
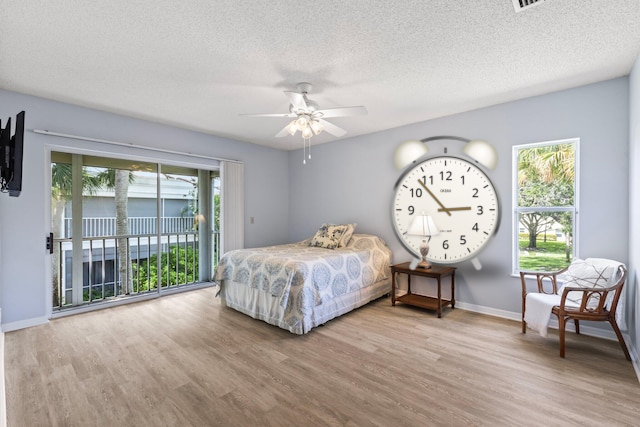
2:53
